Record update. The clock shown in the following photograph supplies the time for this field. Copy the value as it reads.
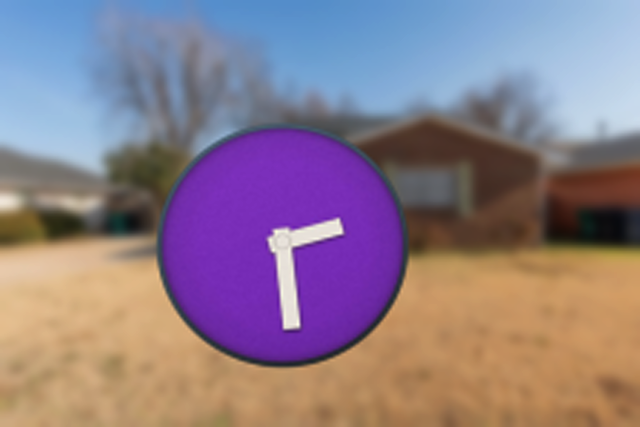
2:29
